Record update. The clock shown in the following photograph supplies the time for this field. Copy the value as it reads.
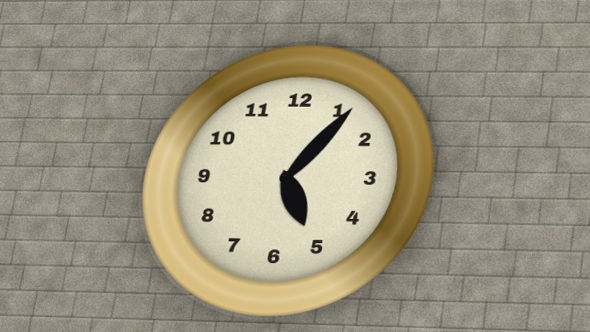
5:06
